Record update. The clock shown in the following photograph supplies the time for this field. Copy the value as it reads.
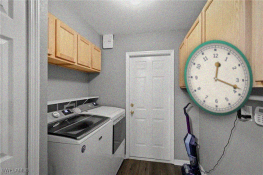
12:18
